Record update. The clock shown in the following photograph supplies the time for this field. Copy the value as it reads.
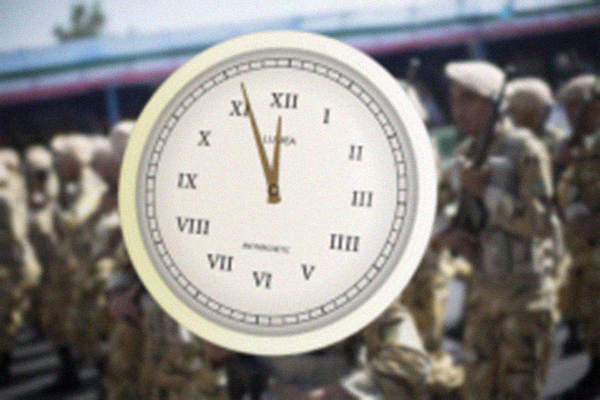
11:56
